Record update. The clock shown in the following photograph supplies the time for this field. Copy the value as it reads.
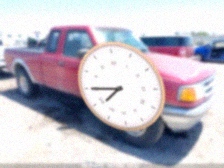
7:45
